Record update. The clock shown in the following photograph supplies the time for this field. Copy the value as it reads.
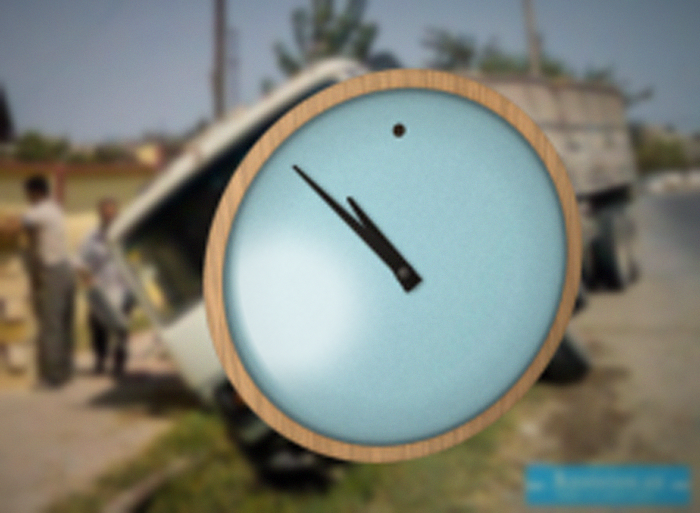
10:53
